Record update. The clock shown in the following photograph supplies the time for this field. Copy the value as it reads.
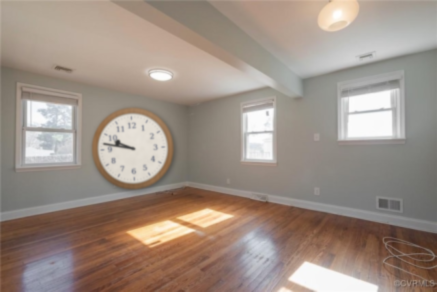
9:47
